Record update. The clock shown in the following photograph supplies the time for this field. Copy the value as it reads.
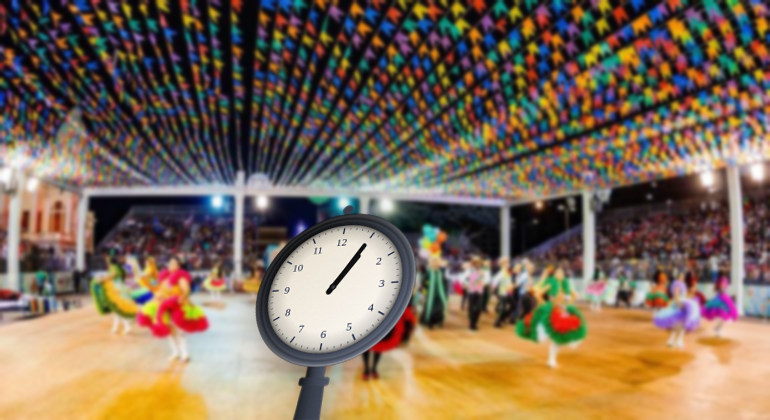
1:05
